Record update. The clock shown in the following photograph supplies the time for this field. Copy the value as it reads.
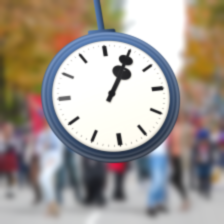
1:05
